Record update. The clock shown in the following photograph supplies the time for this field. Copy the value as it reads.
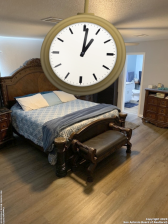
1:01
